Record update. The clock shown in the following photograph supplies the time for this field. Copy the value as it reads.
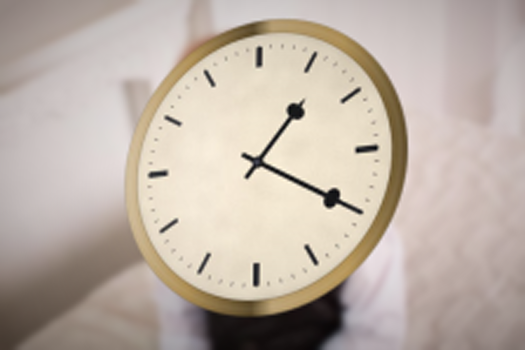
1:20
